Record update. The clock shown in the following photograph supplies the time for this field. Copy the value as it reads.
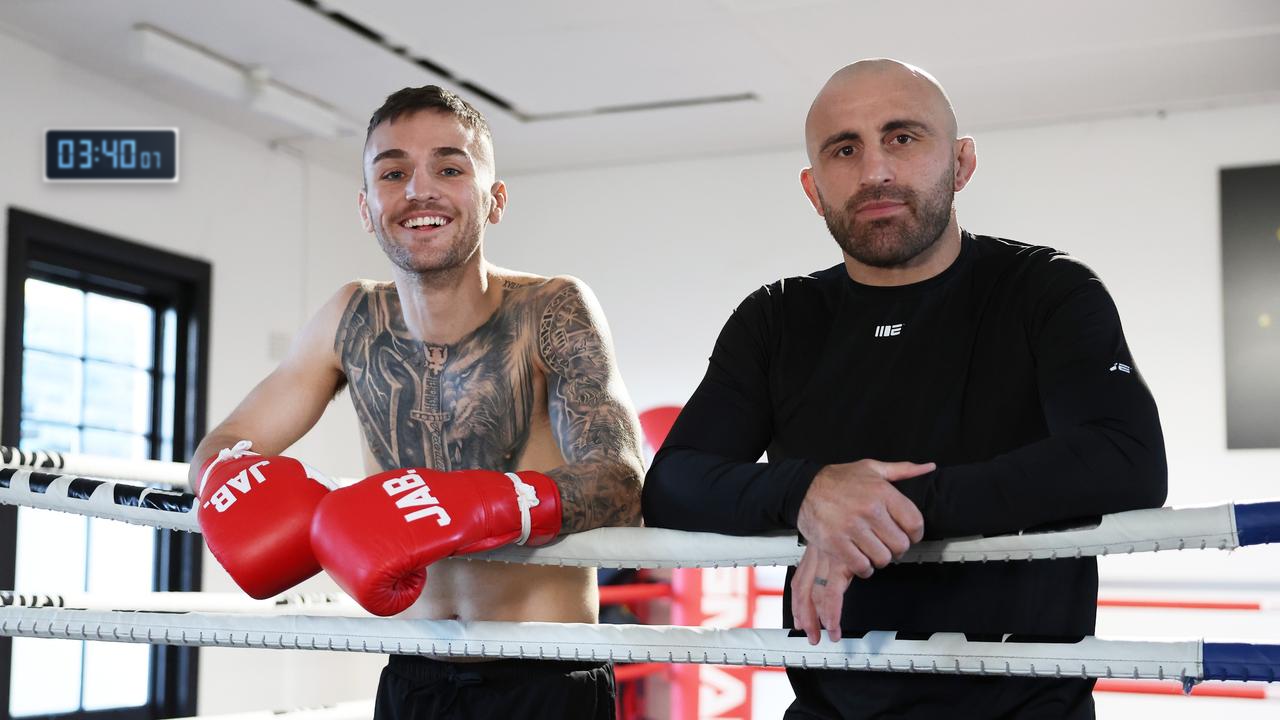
3:40:07
